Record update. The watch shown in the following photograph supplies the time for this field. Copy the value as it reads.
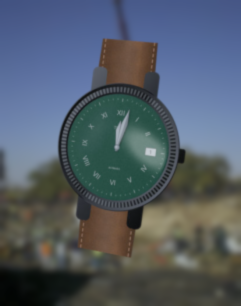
12:02
